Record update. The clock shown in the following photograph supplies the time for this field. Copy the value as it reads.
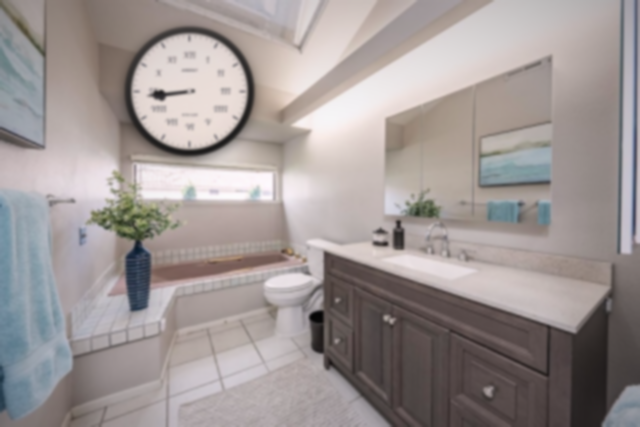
8:44
